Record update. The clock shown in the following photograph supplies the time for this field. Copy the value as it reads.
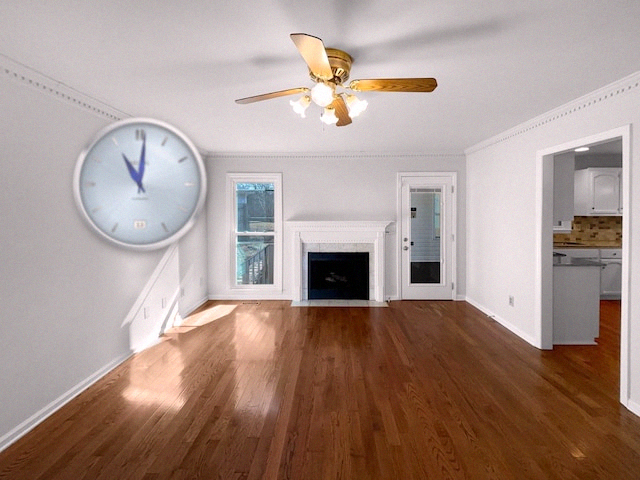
11:01
